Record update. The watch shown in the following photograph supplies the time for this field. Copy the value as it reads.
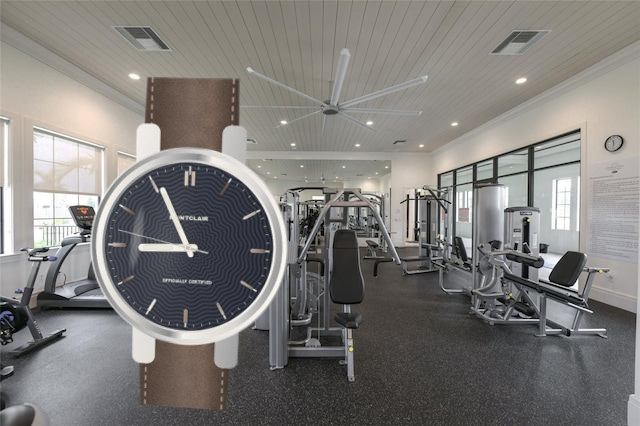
8:55:47
